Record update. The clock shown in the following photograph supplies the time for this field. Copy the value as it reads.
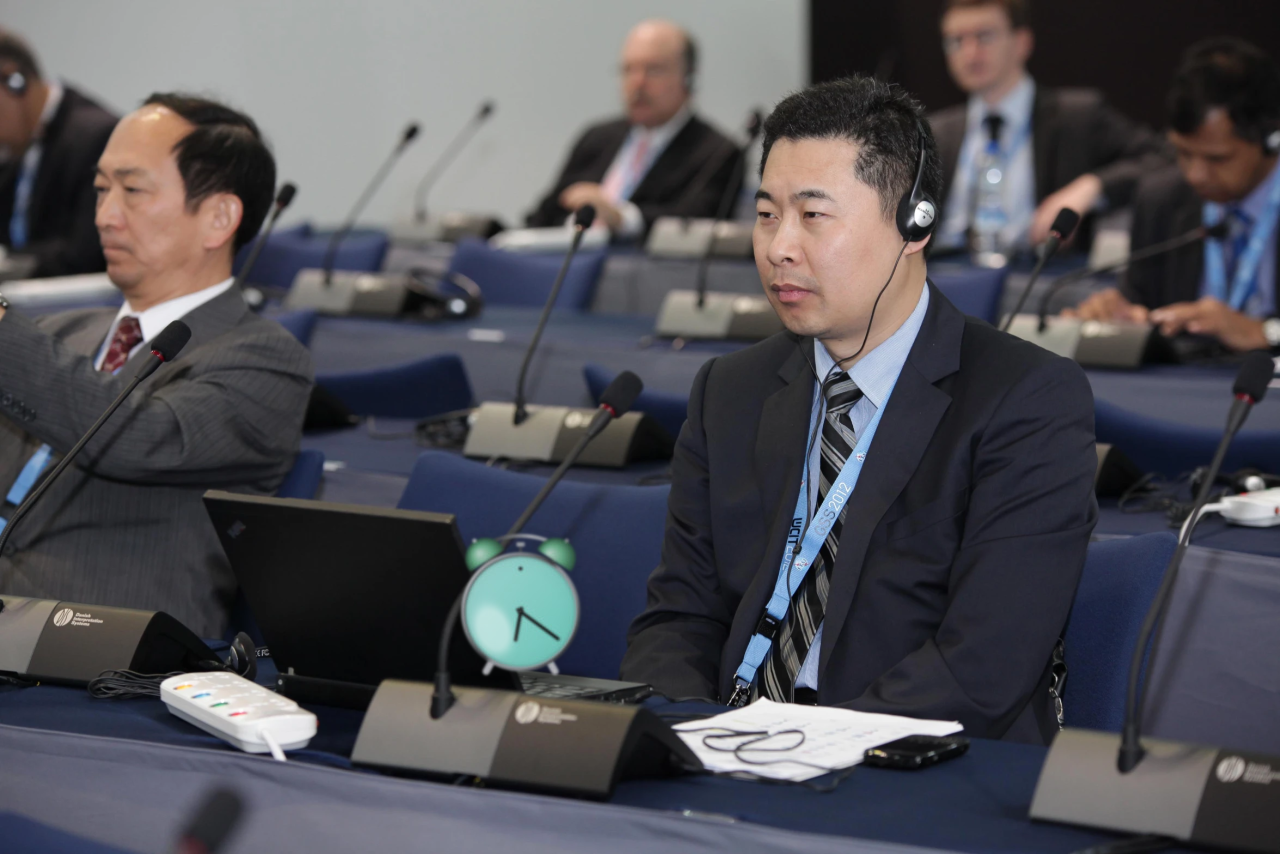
6:21
